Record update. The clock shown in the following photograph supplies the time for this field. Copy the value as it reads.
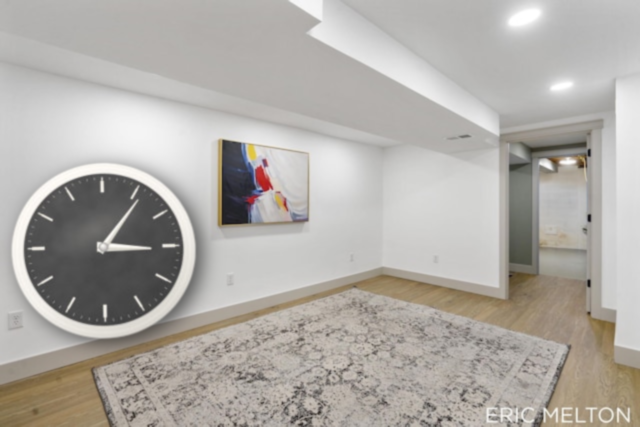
3:06
